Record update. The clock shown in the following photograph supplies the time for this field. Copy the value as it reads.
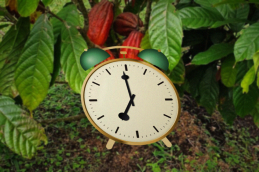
6:59
